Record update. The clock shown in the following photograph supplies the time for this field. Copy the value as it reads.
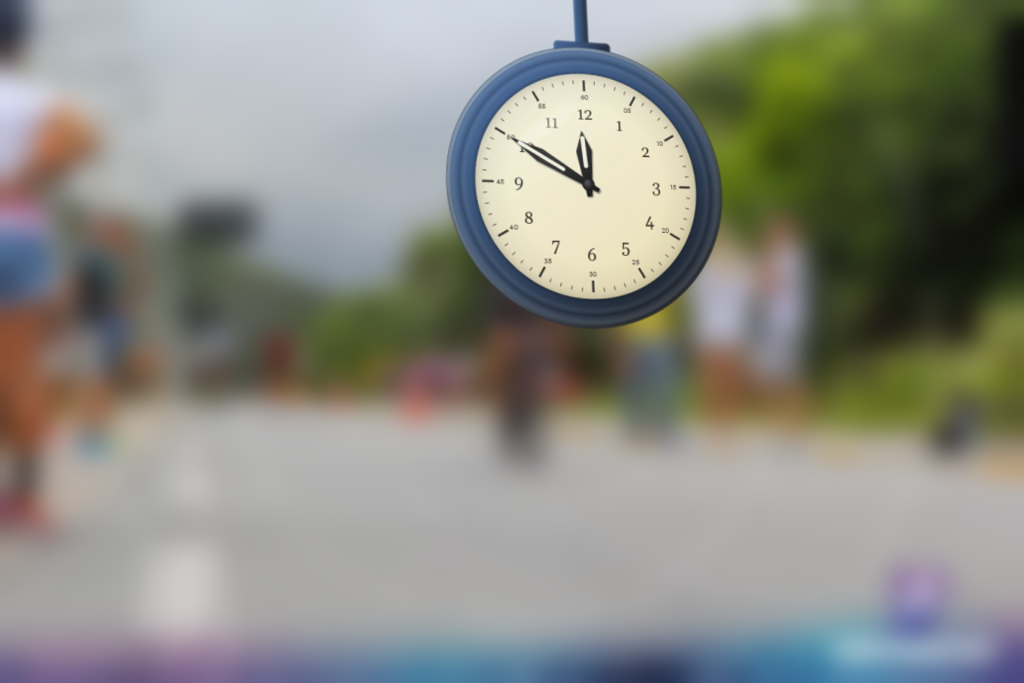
11:50
